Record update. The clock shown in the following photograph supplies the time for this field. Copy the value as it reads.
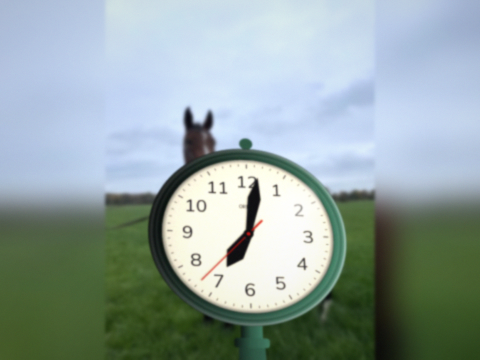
7:01:37
